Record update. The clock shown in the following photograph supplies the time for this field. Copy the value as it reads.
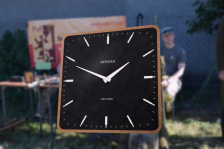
1:49
